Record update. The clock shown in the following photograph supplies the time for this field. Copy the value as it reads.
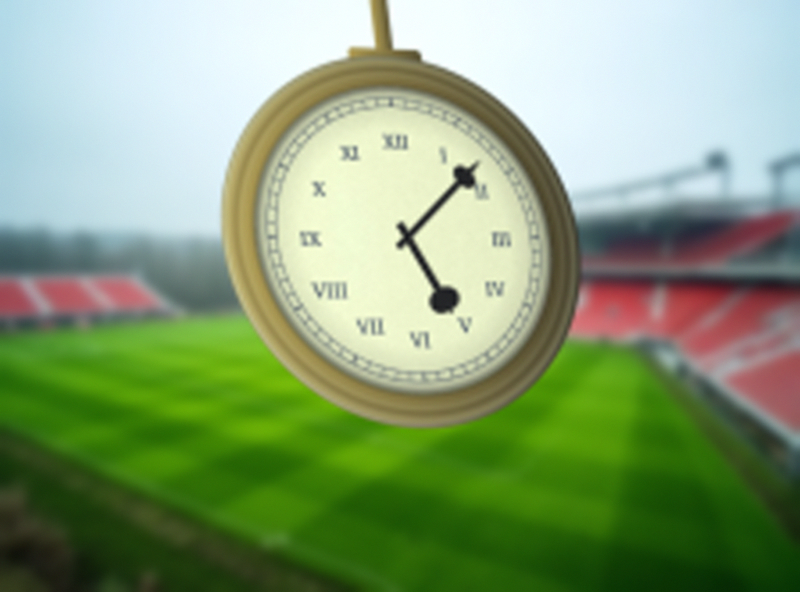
5:08
